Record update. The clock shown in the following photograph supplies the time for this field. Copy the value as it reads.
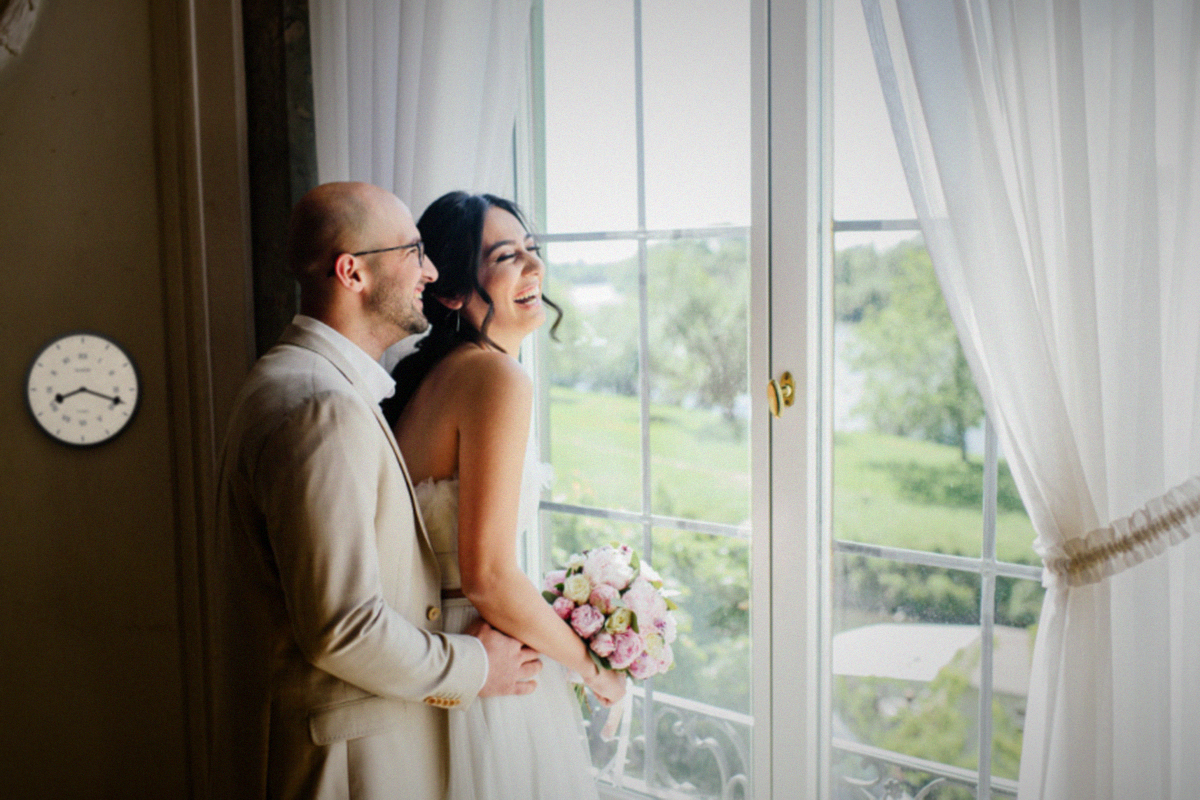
8:18
